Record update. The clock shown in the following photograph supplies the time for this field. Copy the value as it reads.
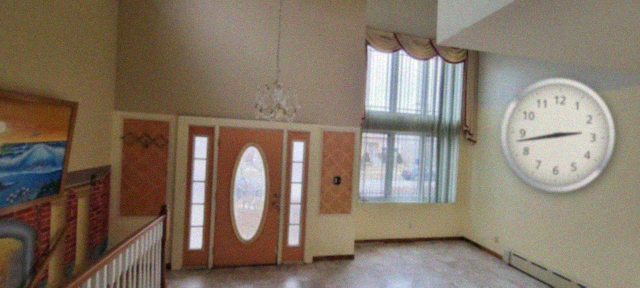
2:43
